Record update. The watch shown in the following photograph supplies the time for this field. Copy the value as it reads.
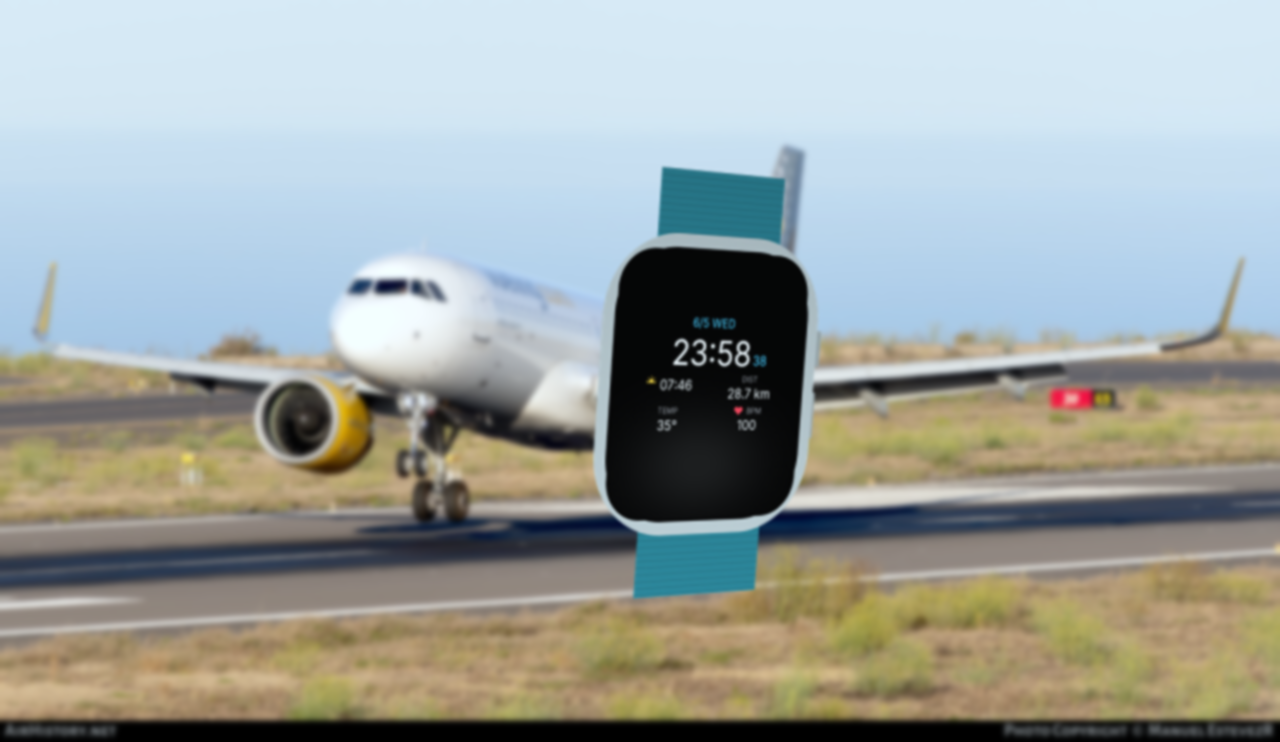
23:58
